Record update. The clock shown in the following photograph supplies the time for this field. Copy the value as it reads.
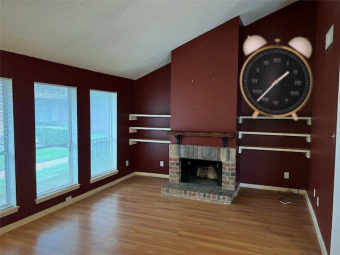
1:37
